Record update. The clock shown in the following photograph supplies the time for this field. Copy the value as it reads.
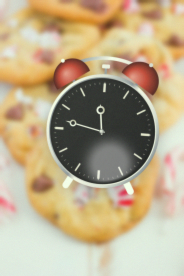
11:47
